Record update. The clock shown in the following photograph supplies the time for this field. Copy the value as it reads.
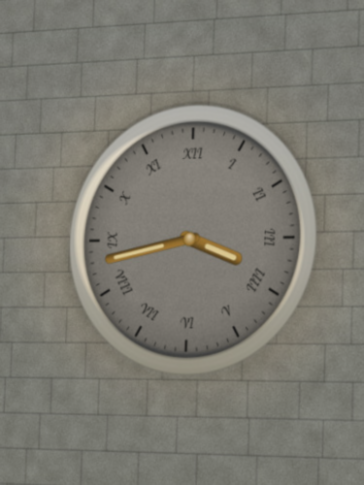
3:43
